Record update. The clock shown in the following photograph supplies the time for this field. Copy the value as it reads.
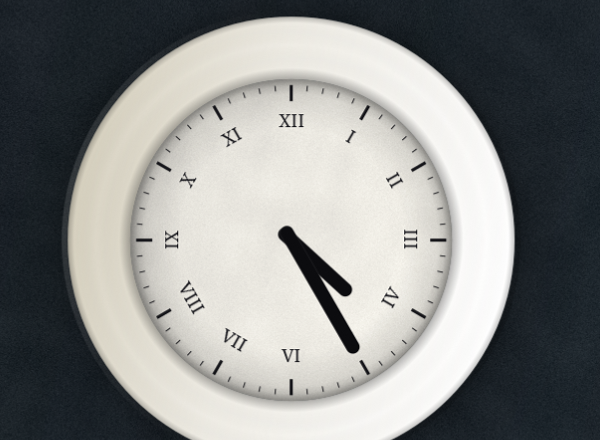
4:25
